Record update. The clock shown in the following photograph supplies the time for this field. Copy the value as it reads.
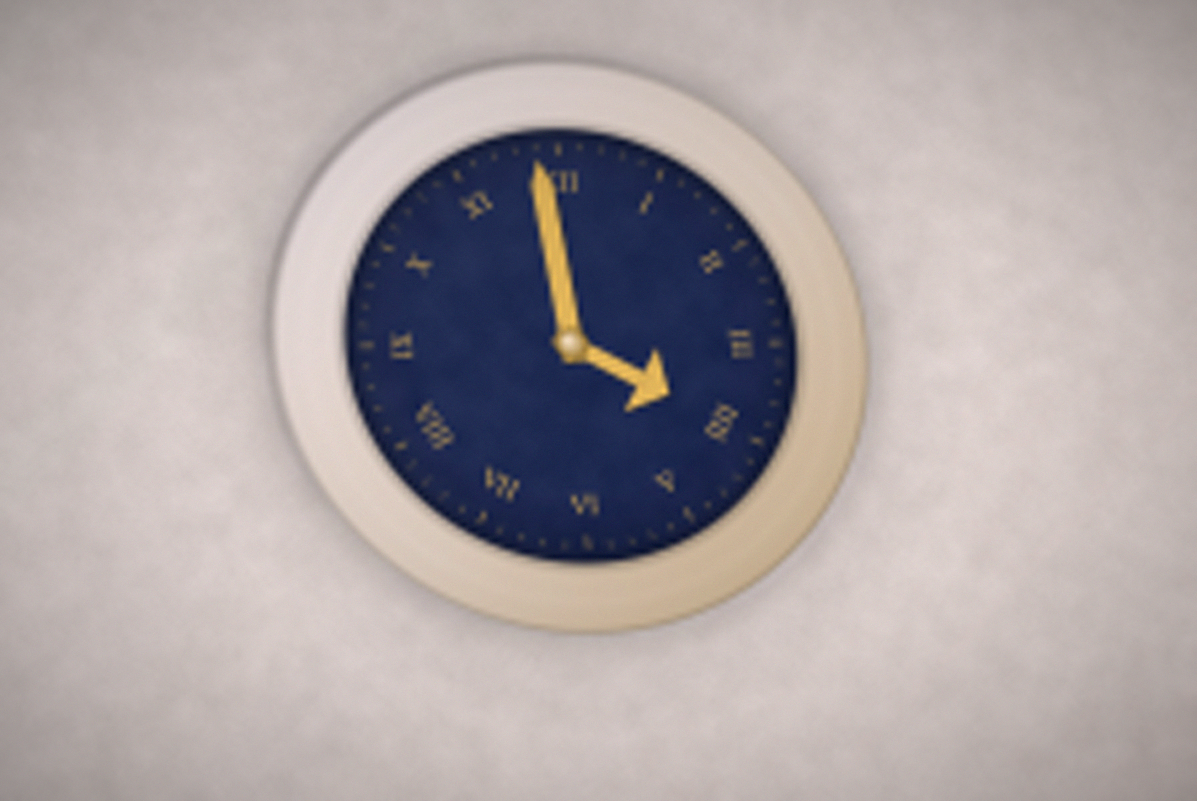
3:59
